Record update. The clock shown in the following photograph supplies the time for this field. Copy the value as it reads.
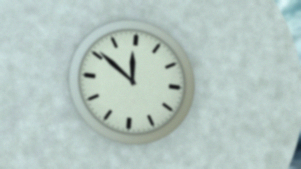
11:51
